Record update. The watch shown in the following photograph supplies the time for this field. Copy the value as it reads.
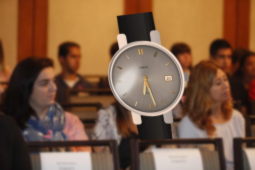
6:28
